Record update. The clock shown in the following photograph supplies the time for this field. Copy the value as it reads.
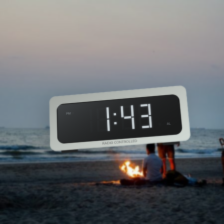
1:43
